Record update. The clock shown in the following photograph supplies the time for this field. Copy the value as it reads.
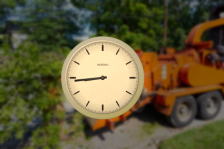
8:44
